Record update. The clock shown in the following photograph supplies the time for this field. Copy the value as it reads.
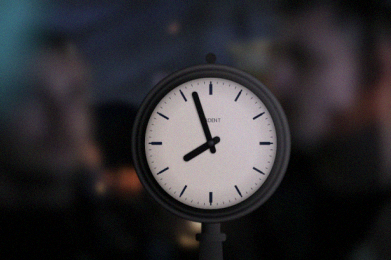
7:57
